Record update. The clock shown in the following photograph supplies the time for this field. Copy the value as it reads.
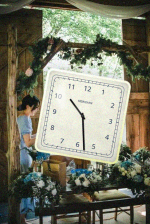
10:28
